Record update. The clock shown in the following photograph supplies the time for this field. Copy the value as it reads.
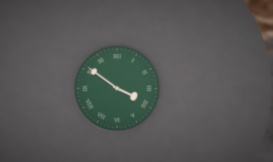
3:51
